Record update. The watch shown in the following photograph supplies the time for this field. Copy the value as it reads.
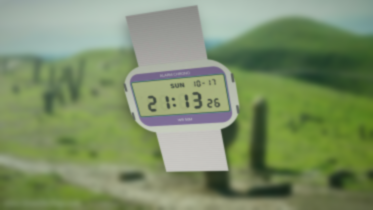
21:13
